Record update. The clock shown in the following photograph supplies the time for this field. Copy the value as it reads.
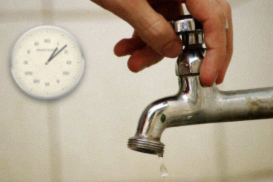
1:08
